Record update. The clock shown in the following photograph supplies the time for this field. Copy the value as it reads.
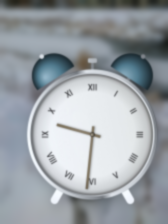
9:31
